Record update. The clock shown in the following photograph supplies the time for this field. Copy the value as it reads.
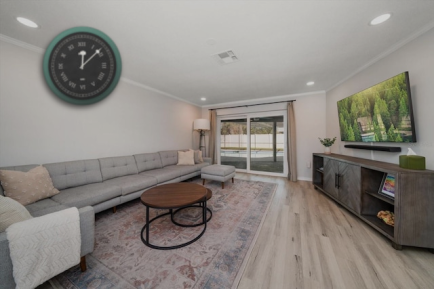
12:08
